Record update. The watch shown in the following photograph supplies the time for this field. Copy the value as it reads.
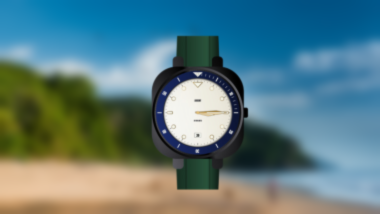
3:15
